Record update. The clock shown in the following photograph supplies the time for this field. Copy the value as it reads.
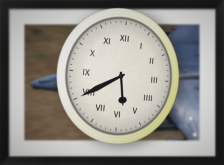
5:40
